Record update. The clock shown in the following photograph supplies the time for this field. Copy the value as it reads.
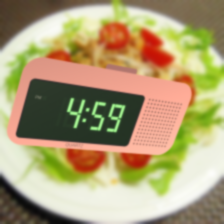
4:59
